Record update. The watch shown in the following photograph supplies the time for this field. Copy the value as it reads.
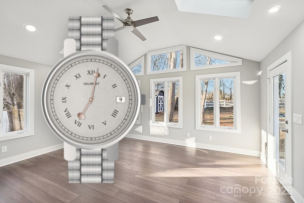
7:02
